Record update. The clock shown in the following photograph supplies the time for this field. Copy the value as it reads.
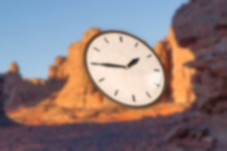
1:45
